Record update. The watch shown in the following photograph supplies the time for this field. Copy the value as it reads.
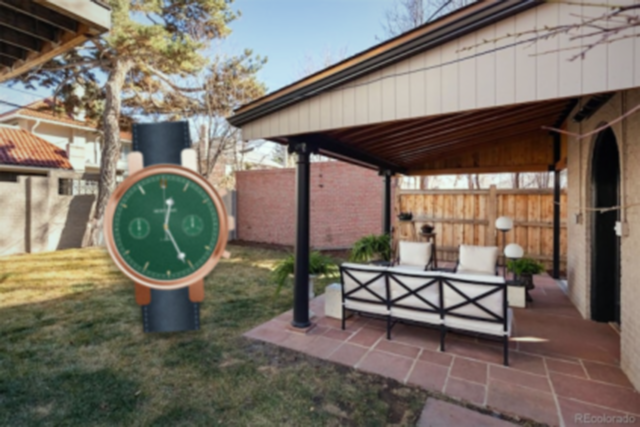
12:26
